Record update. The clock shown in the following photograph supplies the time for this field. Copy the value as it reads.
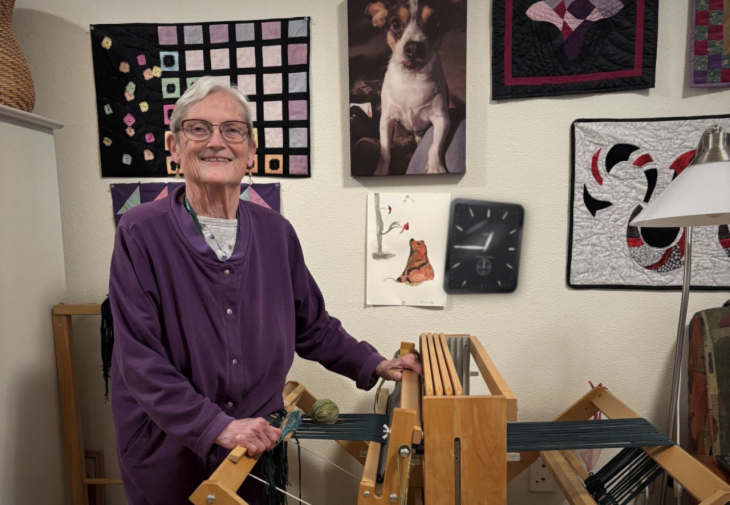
12:45
